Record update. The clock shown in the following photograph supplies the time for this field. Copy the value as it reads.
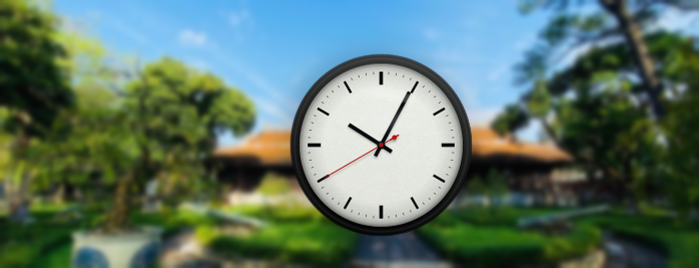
10:04:40
